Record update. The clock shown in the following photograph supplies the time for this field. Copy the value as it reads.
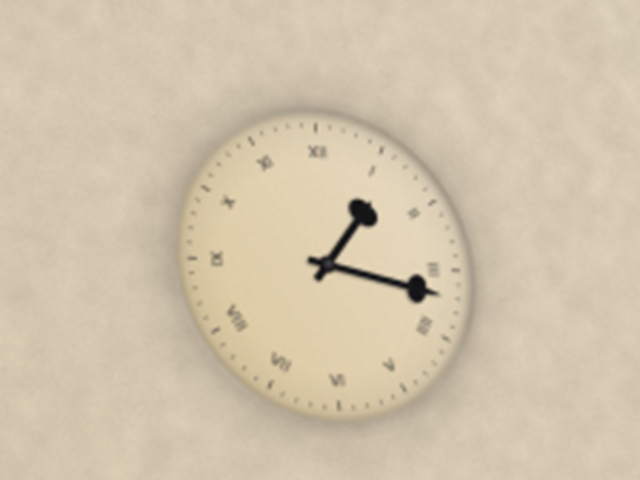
1:17
